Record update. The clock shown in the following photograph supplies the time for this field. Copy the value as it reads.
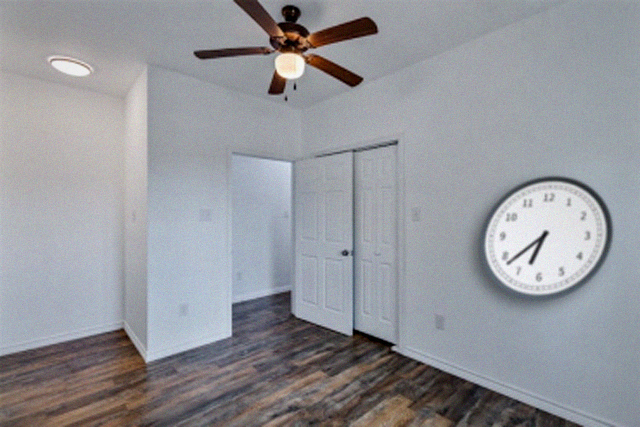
6:38
